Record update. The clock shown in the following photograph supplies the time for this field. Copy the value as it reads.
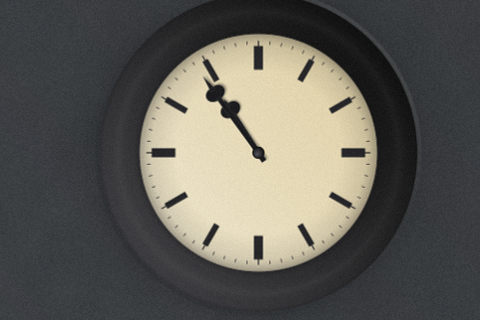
10:54
